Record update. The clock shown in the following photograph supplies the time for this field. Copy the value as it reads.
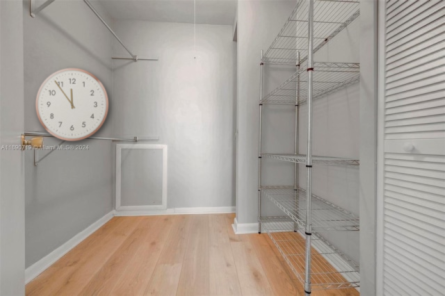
11:54
